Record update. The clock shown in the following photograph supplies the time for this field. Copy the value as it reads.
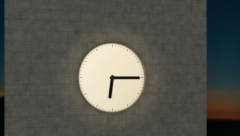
6:15
